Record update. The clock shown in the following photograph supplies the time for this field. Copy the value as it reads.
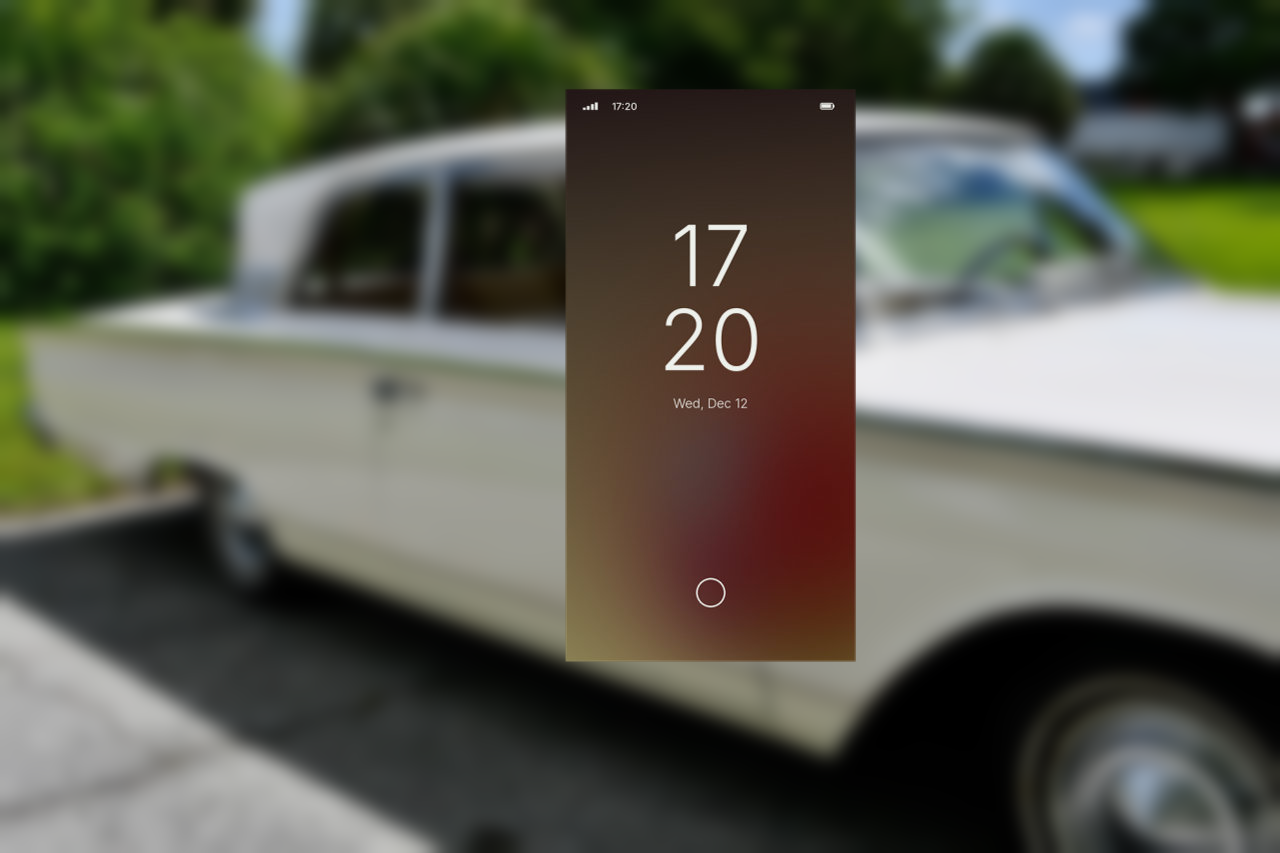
17:20
